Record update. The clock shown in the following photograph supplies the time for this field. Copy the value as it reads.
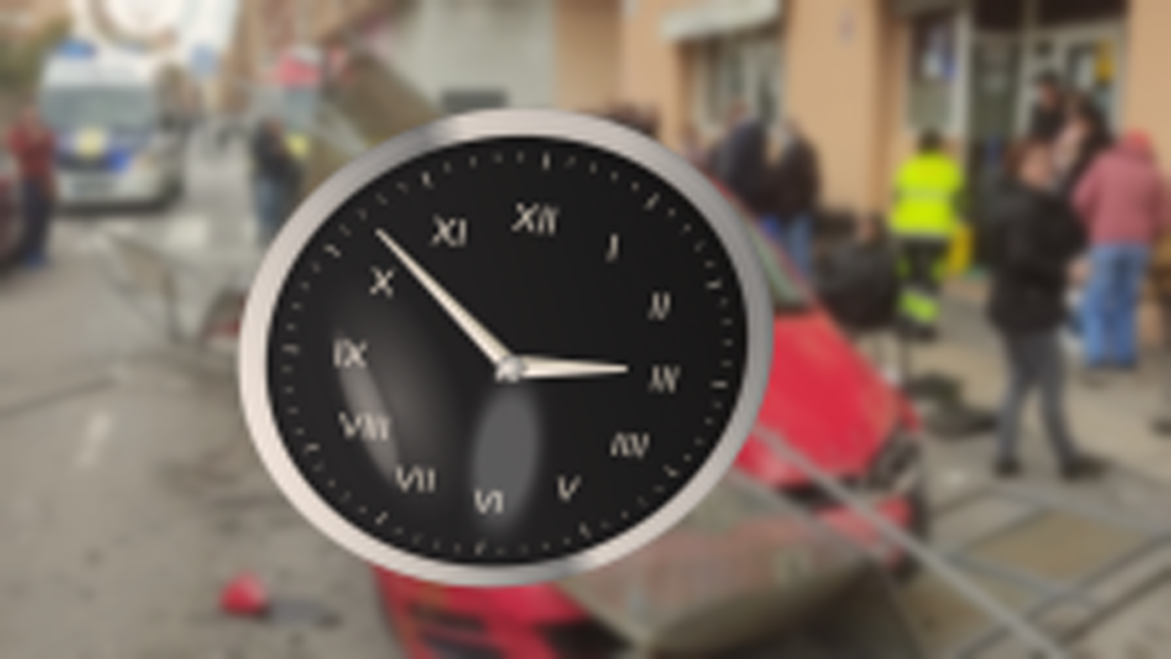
2:52
